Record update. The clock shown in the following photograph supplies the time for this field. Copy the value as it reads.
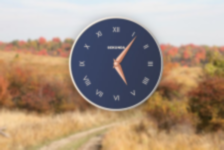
5:06
